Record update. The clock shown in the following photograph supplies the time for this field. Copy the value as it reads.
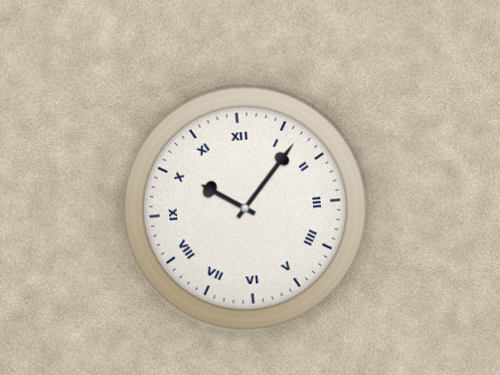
10:07
